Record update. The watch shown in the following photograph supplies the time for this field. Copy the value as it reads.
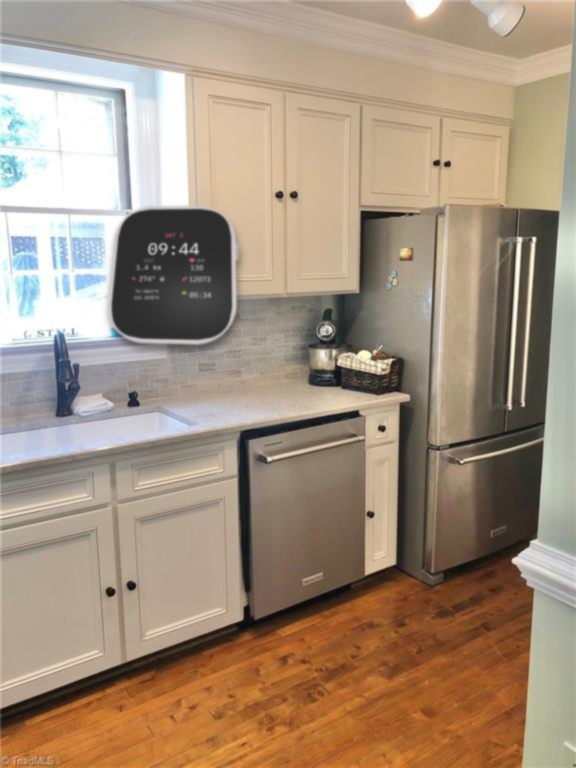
9:44
